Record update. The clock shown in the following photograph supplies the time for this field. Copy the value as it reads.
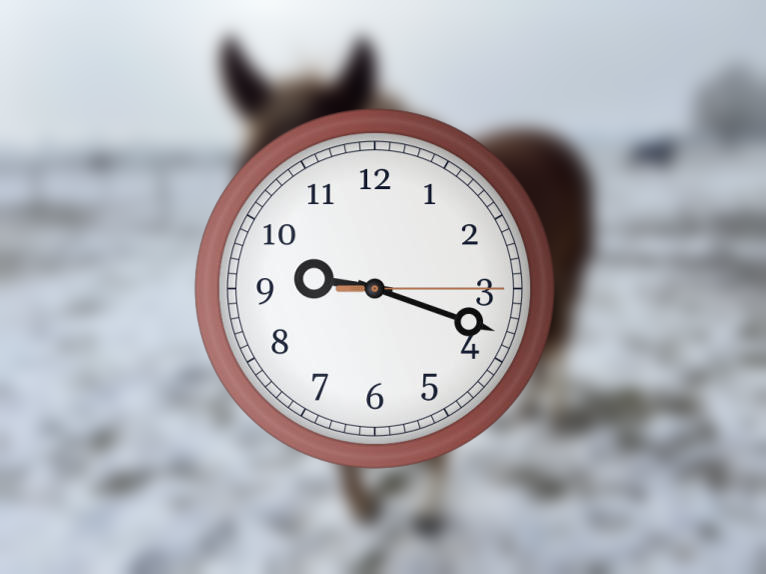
9:18:15
